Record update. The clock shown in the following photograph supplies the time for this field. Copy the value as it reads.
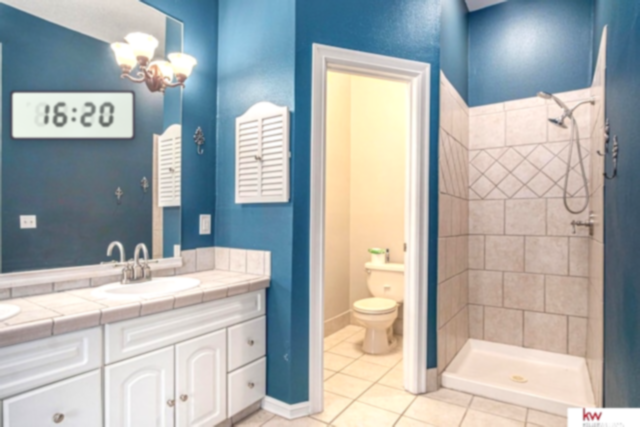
16:20
